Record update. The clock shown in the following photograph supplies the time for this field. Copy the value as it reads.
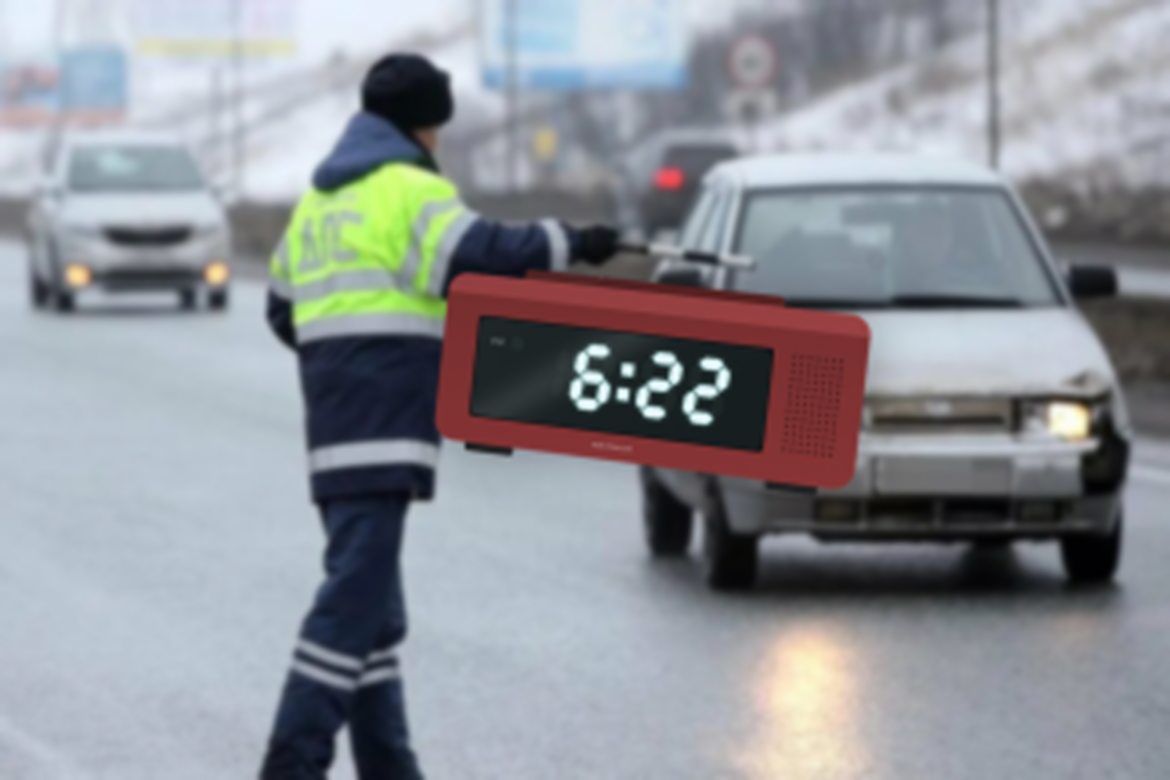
6:22
